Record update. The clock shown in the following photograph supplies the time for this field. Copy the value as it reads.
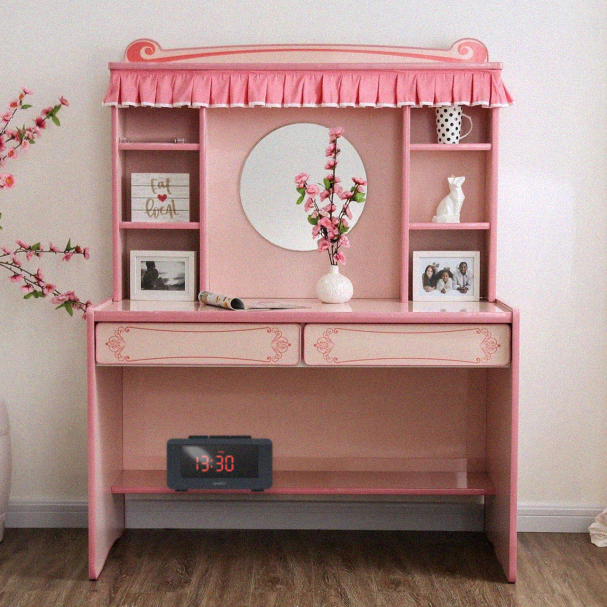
13:30
